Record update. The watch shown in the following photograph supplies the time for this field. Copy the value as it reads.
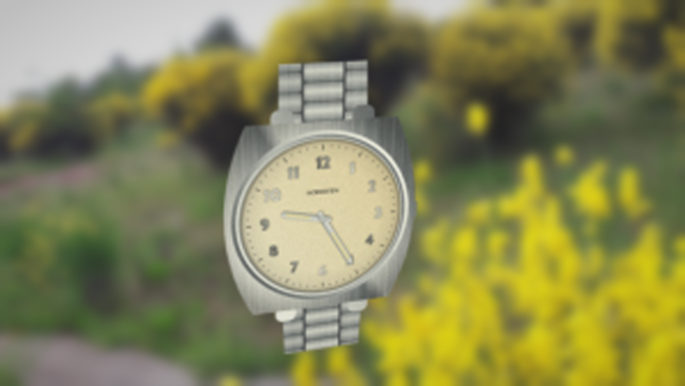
9:25
